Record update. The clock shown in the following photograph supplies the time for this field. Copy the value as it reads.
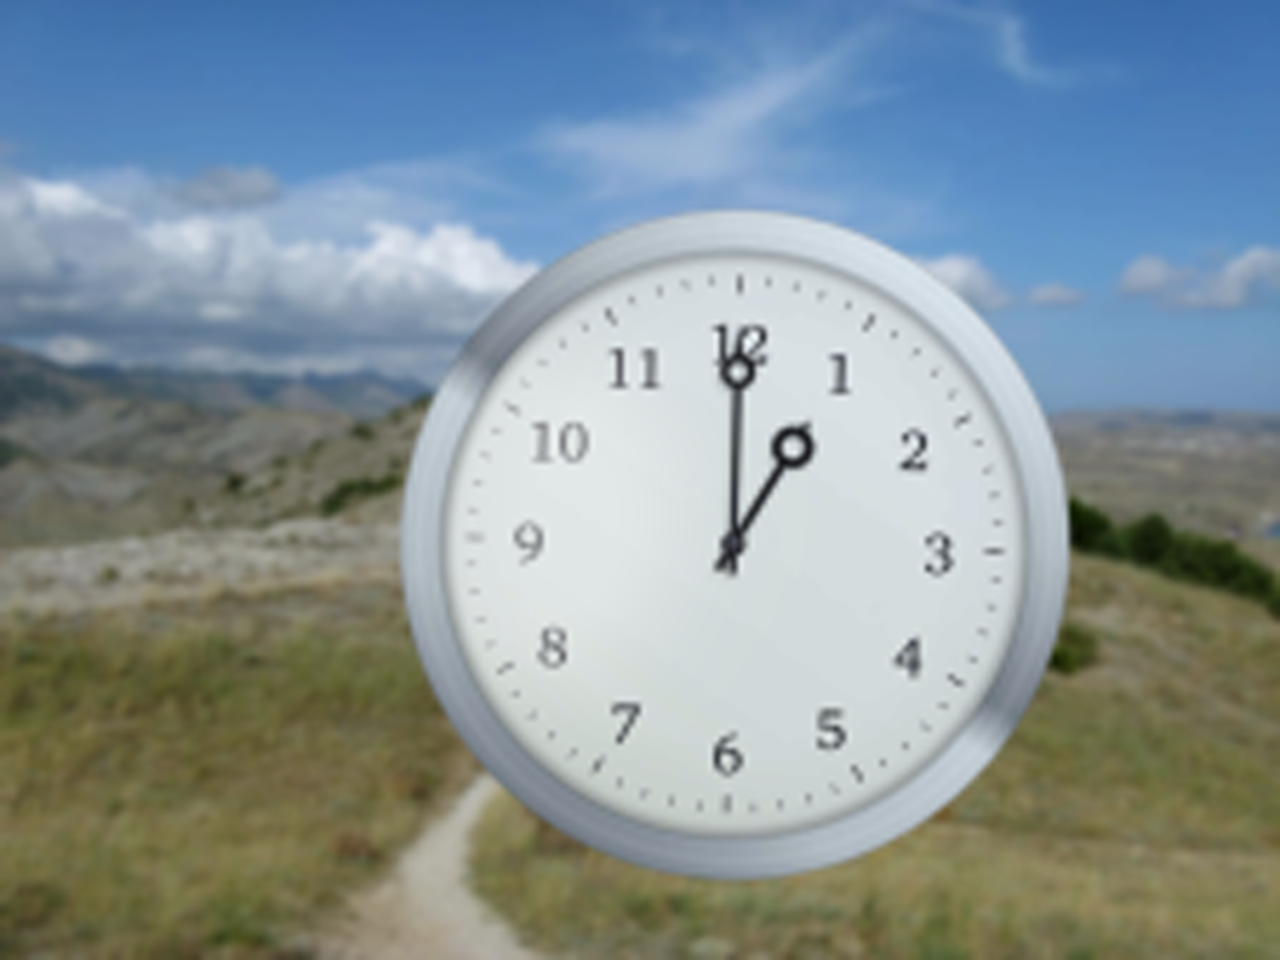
1:00
